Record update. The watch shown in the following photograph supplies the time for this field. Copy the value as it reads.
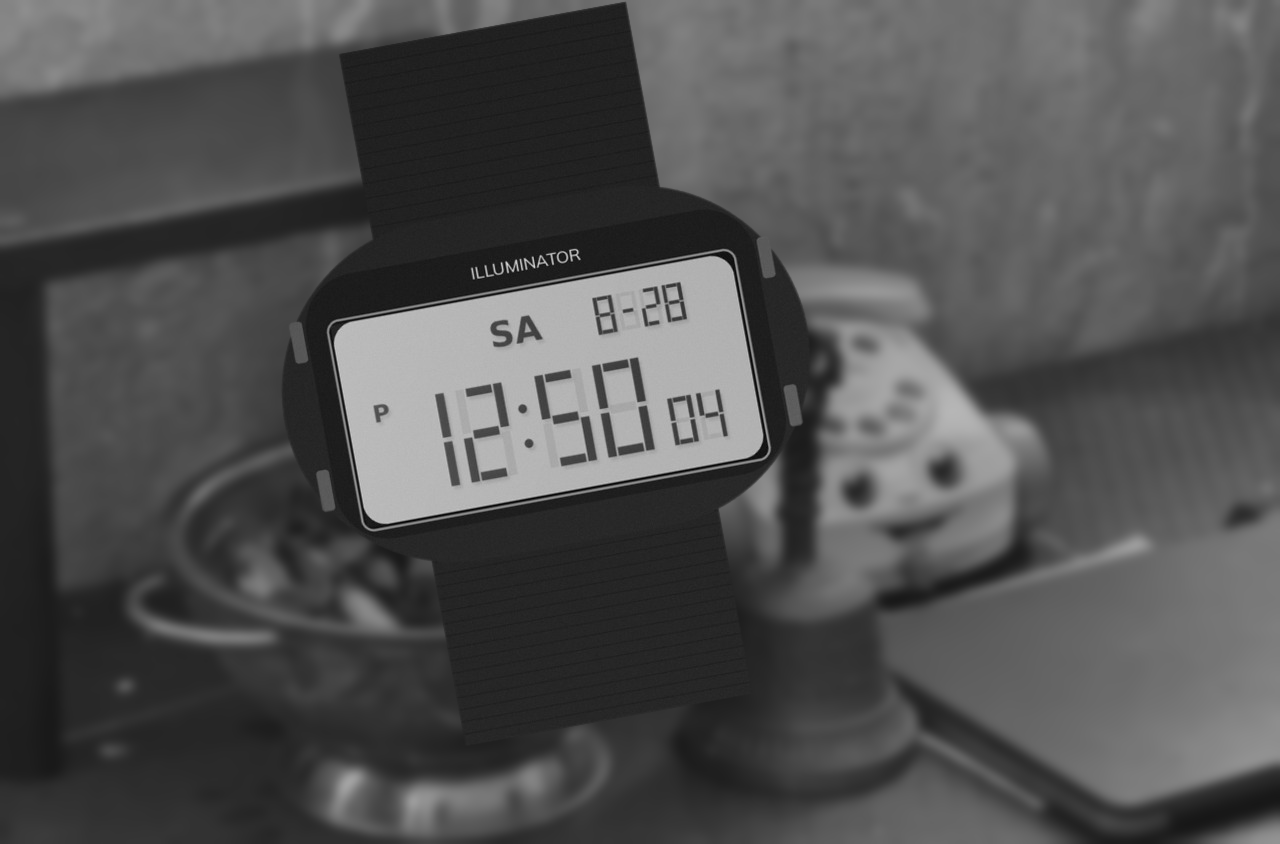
12:50:04
